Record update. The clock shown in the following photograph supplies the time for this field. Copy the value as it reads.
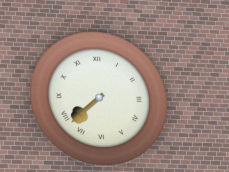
7:38
